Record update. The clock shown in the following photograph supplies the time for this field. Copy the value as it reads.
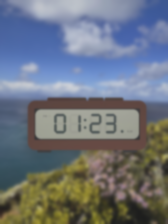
1:23
